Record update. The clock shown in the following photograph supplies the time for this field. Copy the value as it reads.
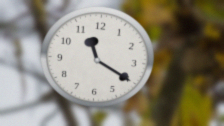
11:20
